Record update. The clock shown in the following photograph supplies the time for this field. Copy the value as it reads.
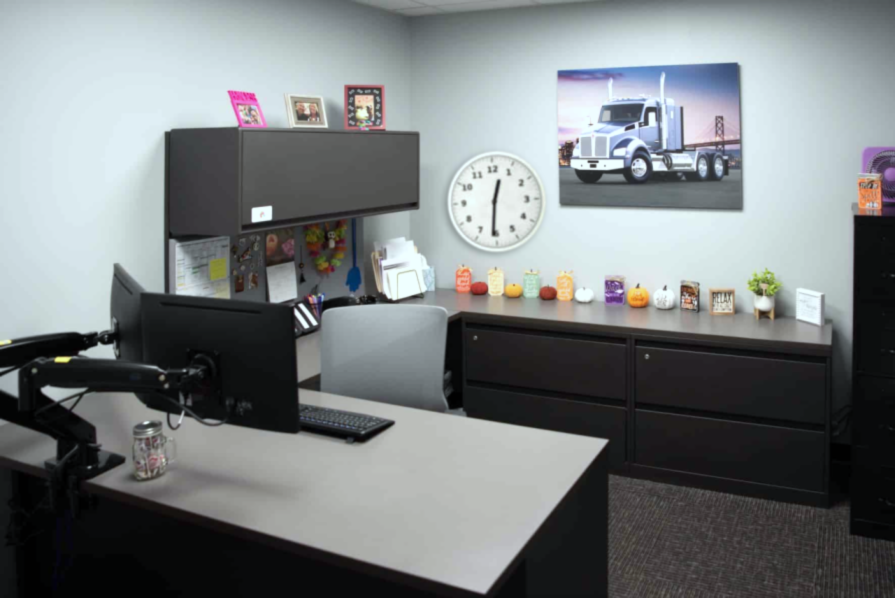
12:31
